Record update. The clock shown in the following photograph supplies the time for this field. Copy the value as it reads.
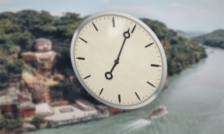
7:04
